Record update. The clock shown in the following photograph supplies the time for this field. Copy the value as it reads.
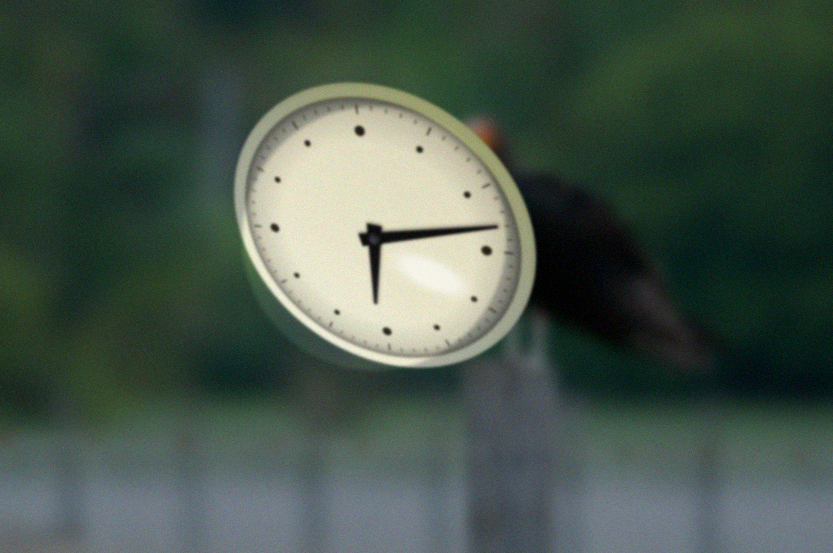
6:13
